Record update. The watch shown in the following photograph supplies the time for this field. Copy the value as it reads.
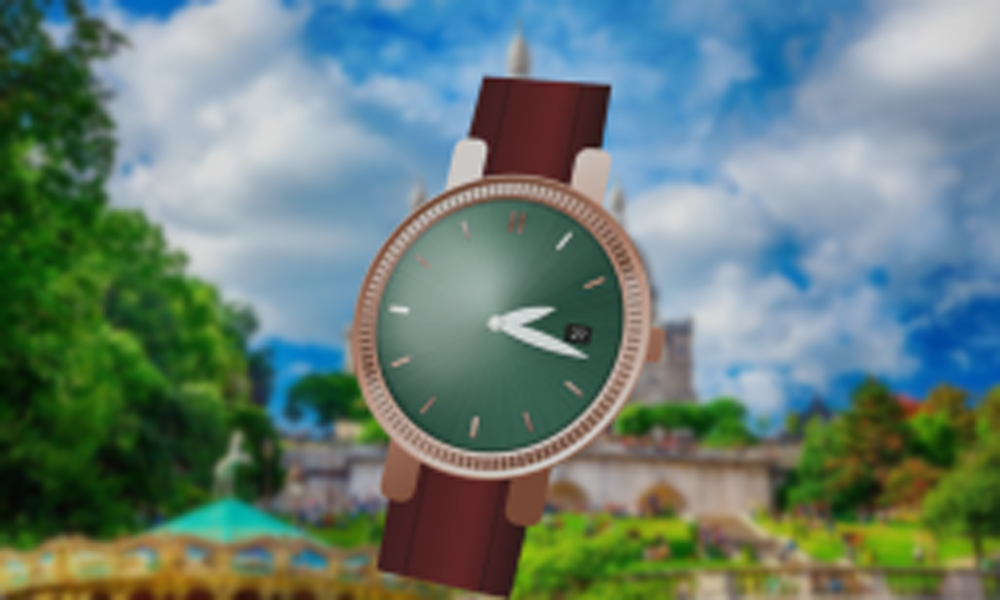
2:17
